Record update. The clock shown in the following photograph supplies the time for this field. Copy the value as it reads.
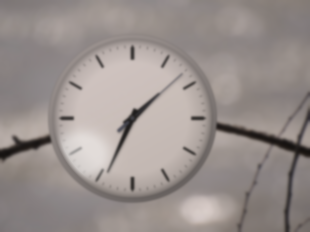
1:34:08
